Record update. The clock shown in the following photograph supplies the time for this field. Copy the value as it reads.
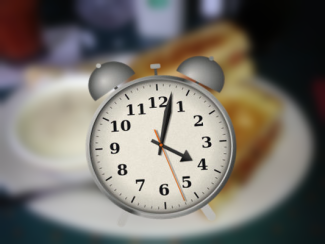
4:02:27
